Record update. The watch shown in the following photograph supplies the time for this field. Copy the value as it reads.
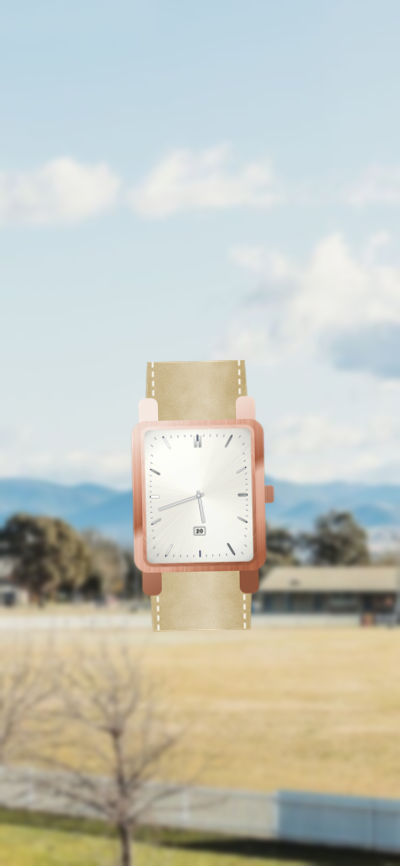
5:42
